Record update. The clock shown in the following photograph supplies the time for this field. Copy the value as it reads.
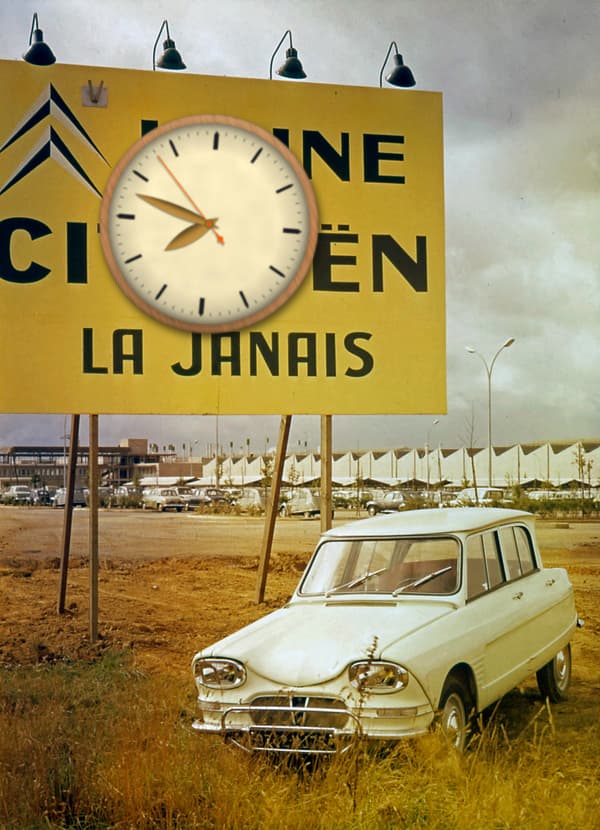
7:47:53
